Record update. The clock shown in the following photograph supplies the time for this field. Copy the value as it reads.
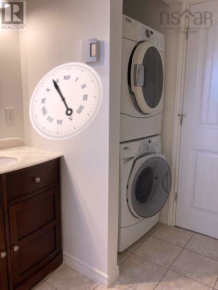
4:54
